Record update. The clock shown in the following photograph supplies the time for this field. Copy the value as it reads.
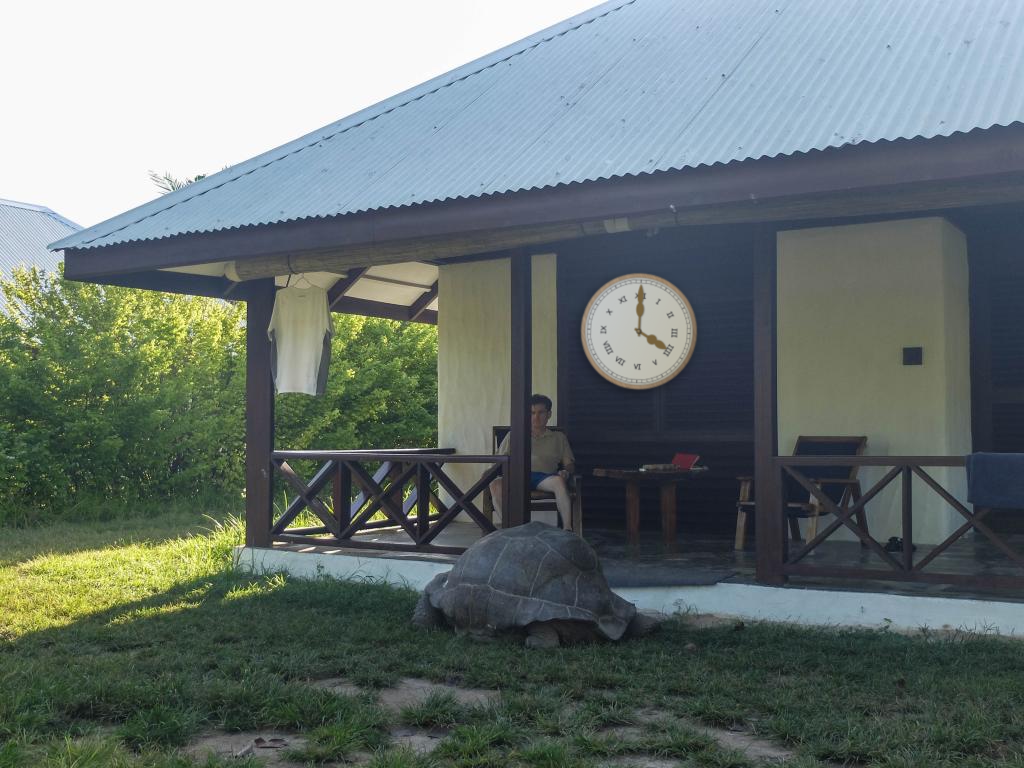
4:00
